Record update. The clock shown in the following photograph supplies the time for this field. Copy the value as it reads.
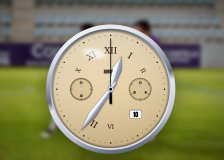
12:36
